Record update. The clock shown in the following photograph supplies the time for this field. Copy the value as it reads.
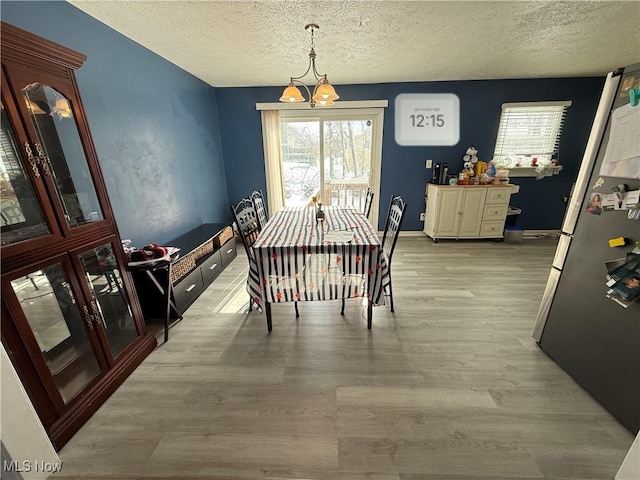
12:15
